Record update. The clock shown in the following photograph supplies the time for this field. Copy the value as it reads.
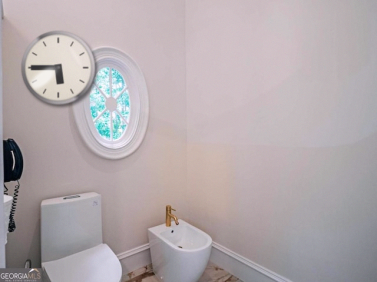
5:45
